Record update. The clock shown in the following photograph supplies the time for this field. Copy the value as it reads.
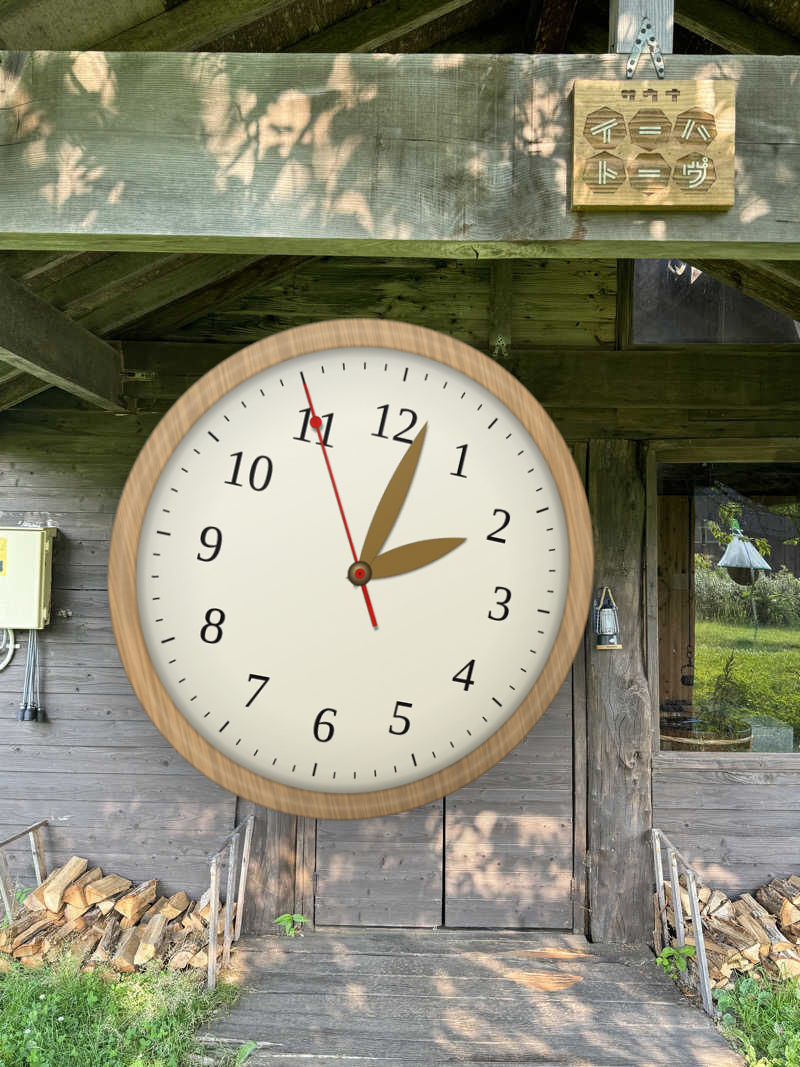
2:01:55
